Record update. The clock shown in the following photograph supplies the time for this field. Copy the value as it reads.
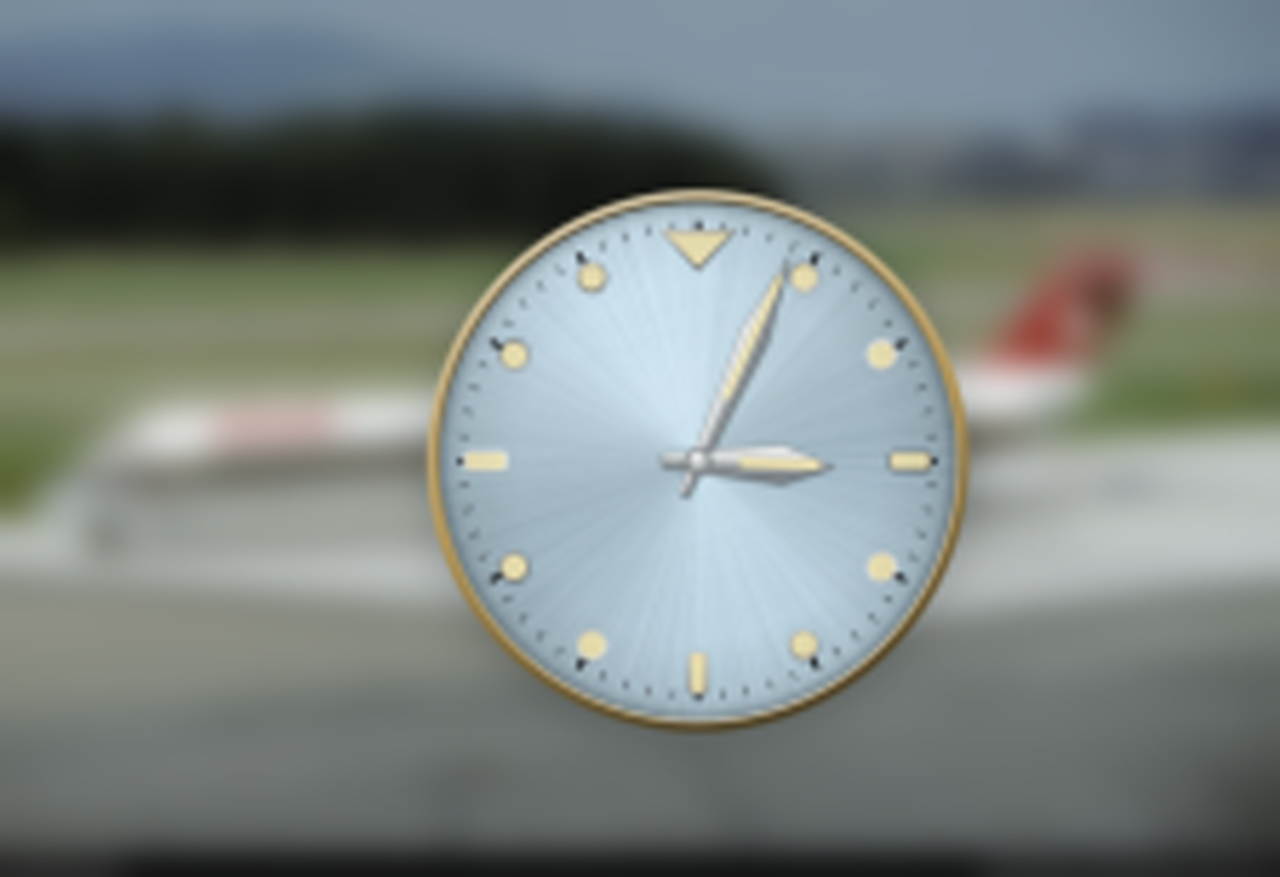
3:04
